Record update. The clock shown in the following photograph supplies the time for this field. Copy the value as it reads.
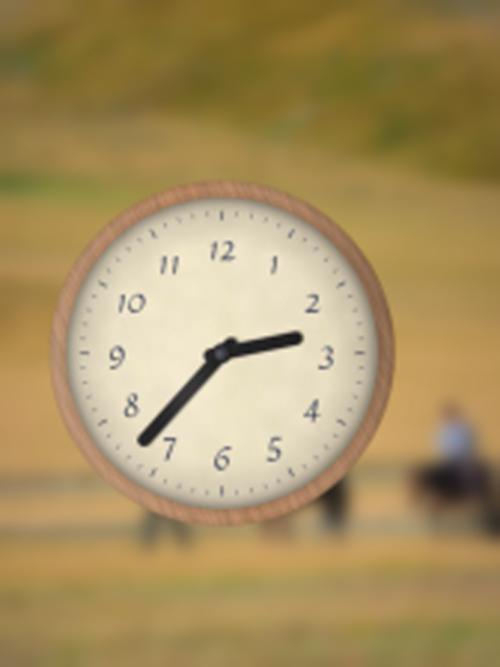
2:37
